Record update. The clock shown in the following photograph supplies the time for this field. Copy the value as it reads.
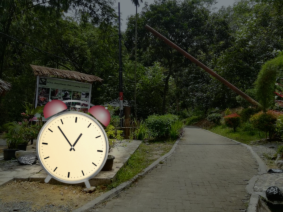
12:53
